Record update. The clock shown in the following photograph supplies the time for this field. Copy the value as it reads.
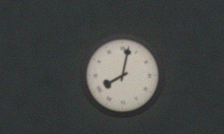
8:02
